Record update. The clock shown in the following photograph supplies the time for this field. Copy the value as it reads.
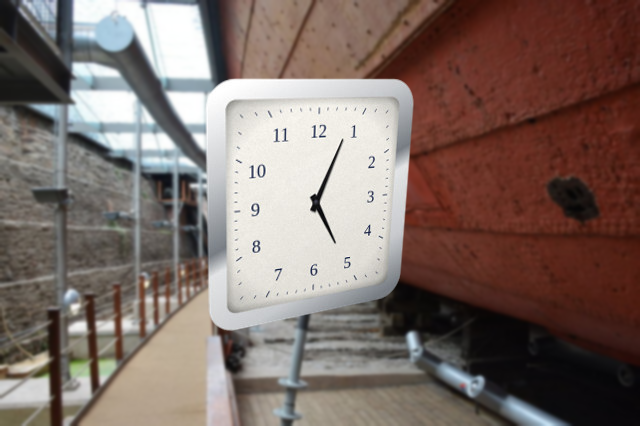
5:04
